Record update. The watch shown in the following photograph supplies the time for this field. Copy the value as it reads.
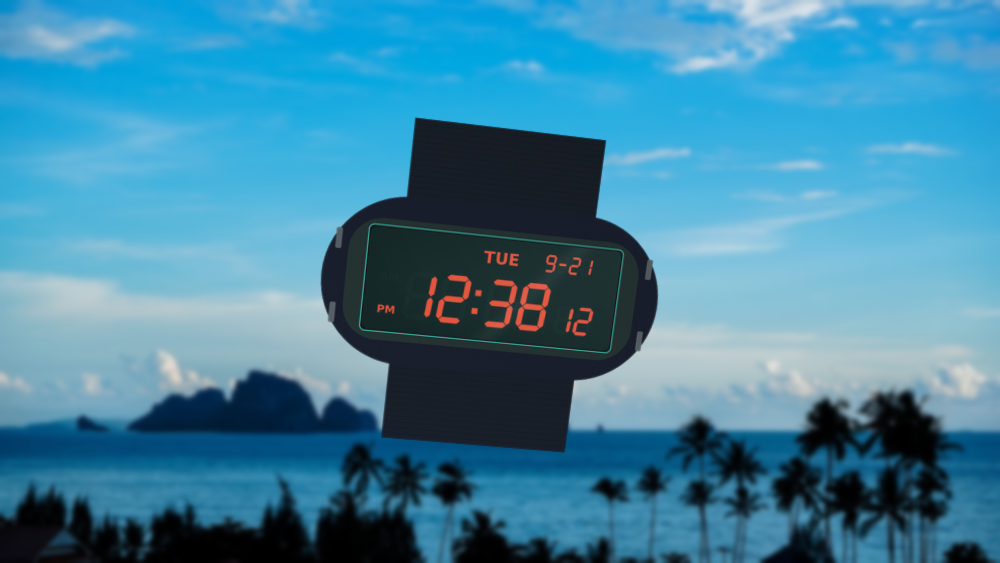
12:38:12
